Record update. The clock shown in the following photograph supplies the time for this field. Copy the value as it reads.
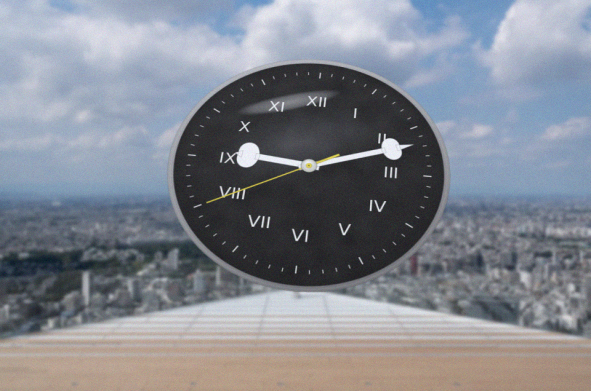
9:11:40
